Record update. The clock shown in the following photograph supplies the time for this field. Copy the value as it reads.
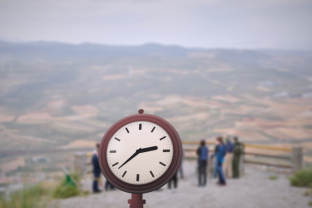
2:38
